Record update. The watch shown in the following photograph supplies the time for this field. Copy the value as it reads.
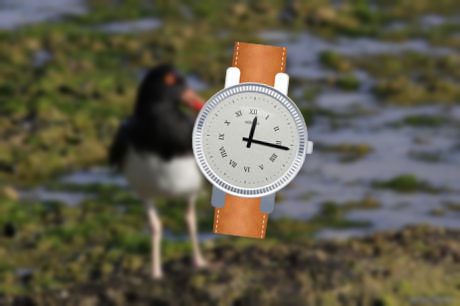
12:16
